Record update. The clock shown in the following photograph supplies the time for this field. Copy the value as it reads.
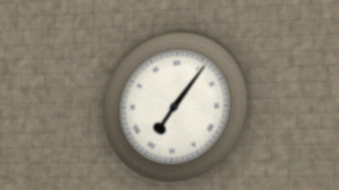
7:06
